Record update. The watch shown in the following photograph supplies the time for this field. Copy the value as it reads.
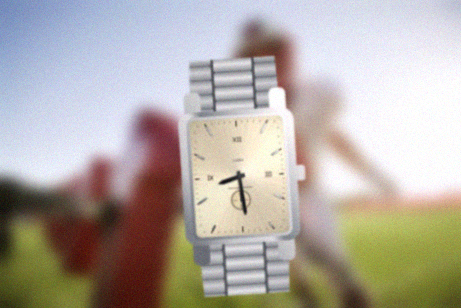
8:29
